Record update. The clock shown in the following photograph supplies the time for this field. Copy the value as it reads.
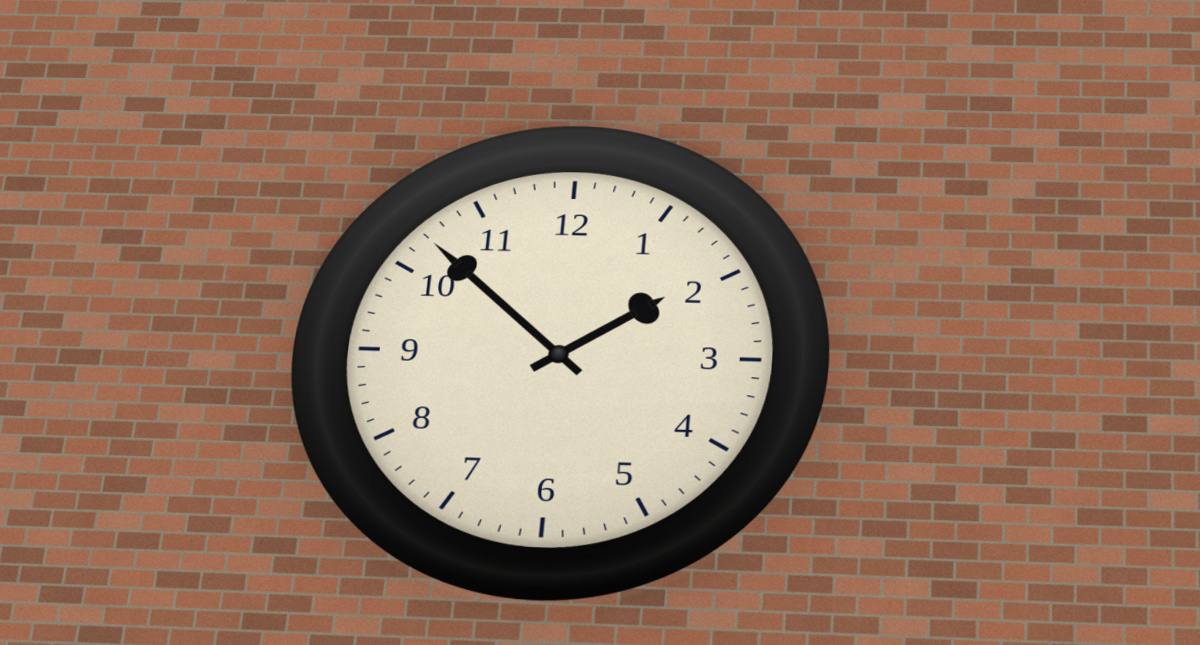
1:52
